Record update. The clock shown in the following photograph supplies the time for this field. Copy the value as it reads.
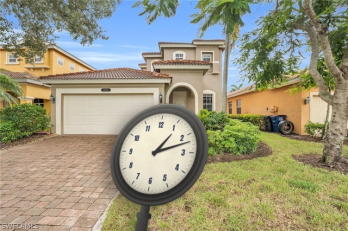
1:12
